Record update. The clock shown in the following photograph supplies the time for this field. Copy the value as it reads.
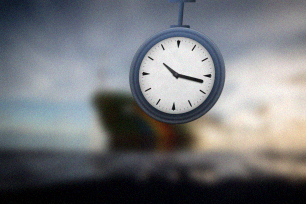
10:17
